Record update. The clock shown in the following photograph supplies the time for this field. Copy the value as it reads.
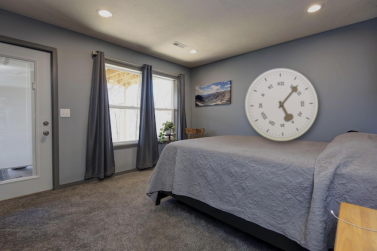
5:07
